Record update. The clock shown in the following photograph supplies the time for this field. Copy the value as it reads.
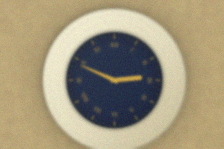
2:49
